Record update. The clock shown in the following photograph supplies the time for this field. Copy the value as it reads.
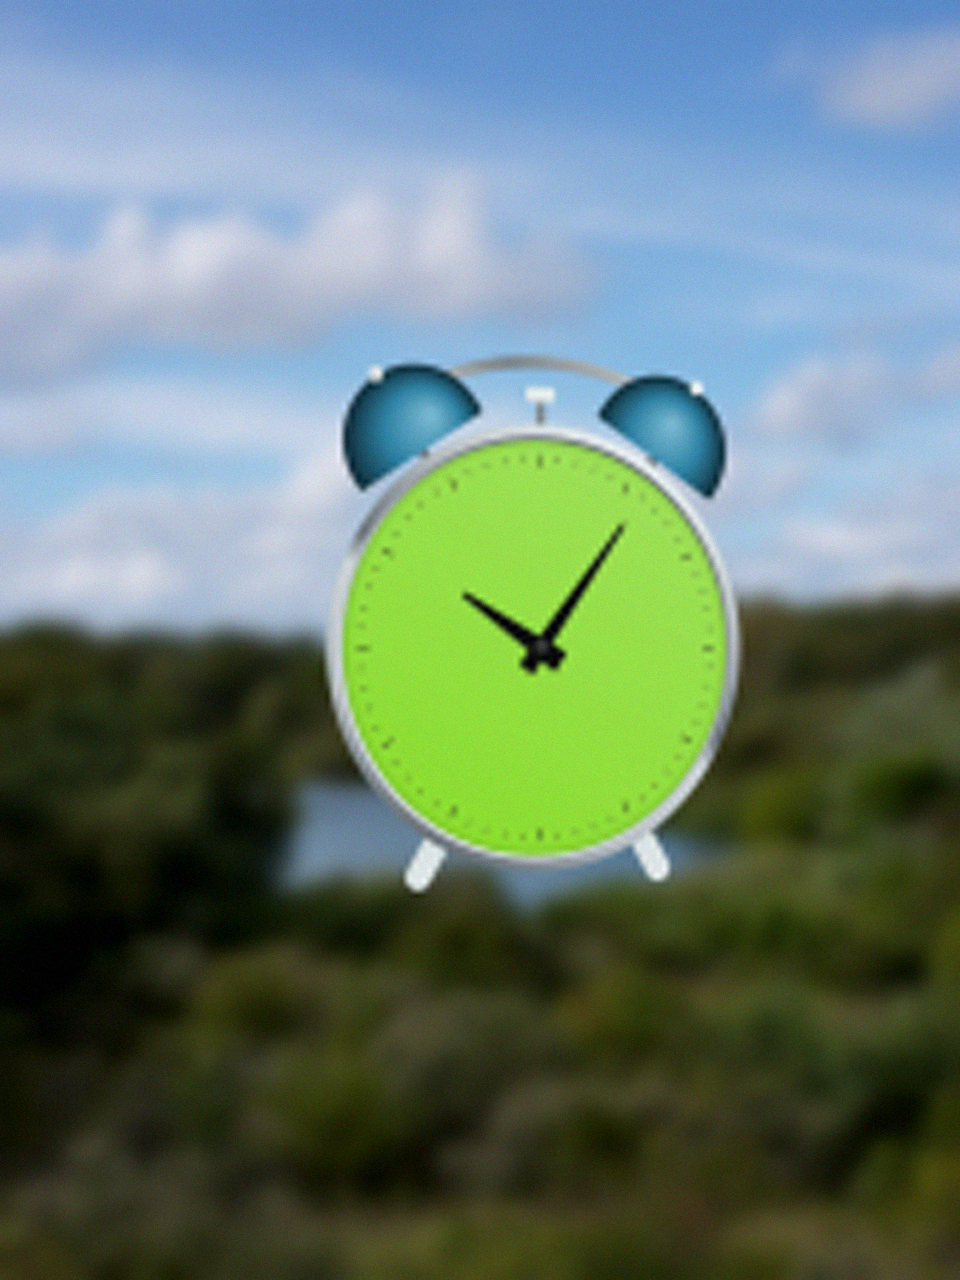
10:06
